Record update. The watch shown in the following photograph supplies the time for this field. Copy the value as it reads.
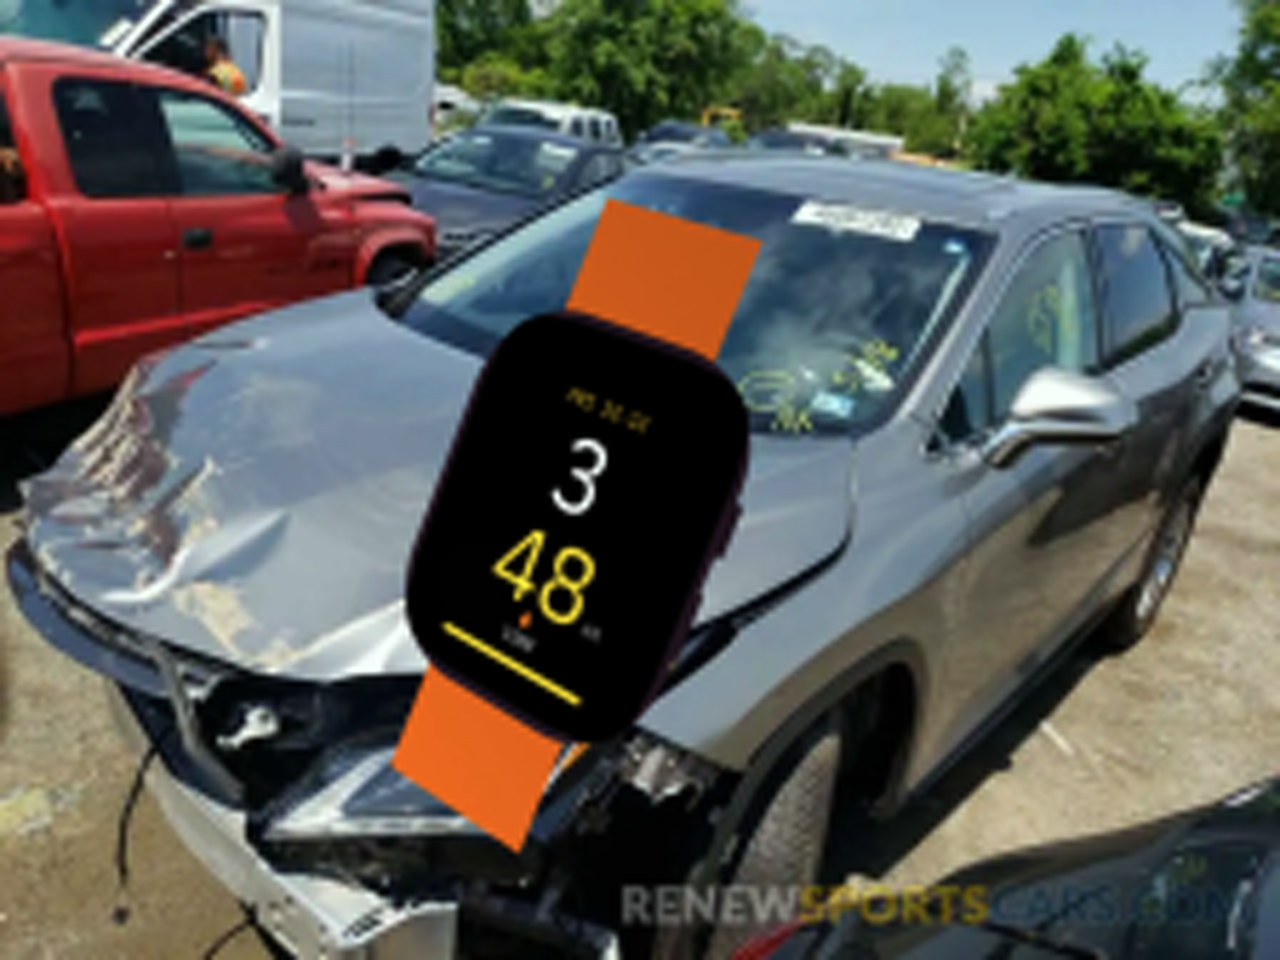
3:48
